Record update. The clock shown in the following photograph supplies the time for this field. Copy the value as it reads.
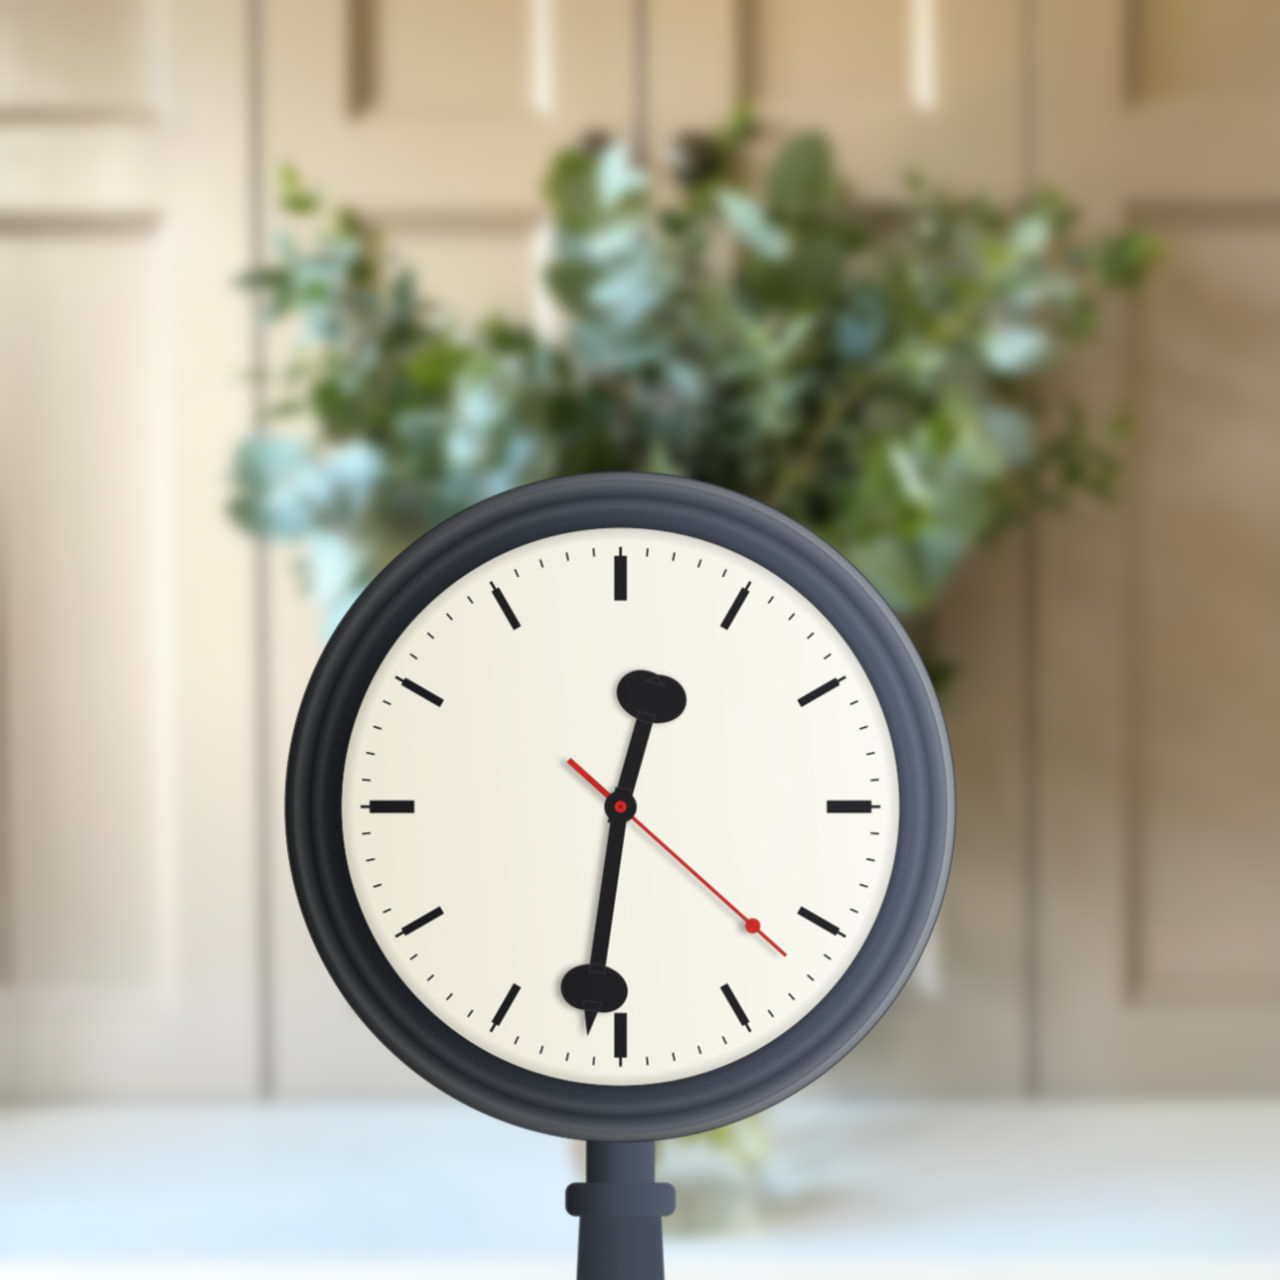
12:31:22
